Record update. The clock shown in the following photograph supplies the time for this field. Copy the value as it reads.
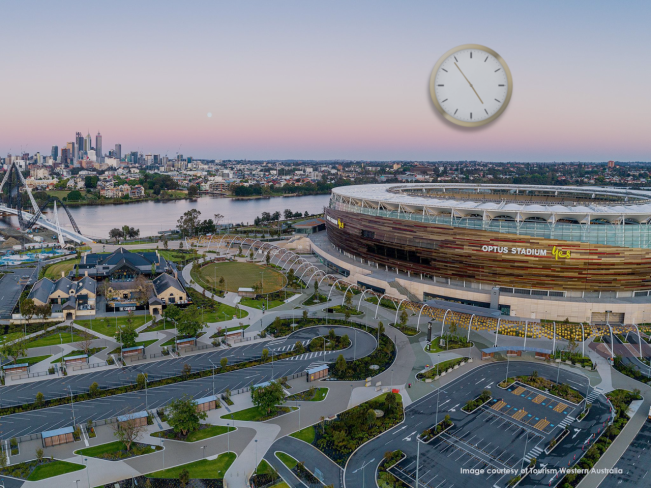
4:54
